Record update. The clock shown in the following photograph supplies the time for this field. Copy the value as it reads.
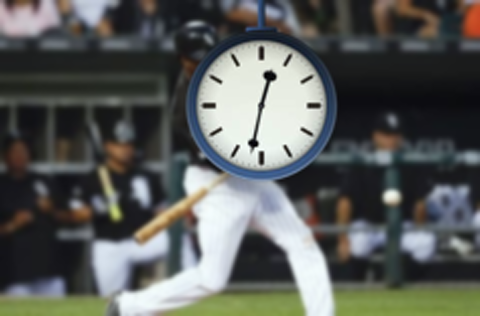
12:32
